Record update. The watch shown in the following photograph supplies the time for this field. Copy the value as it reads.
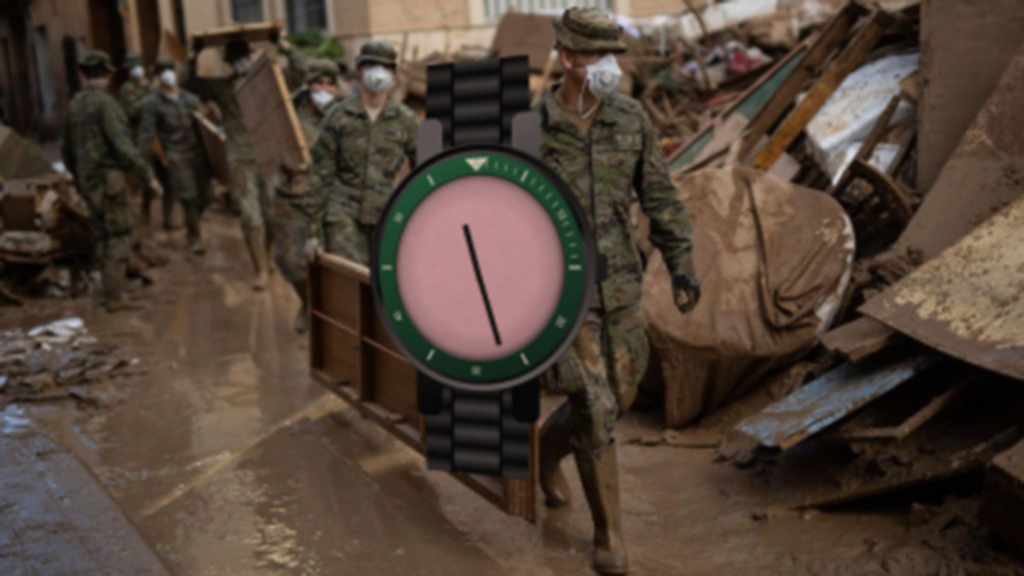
11:27
